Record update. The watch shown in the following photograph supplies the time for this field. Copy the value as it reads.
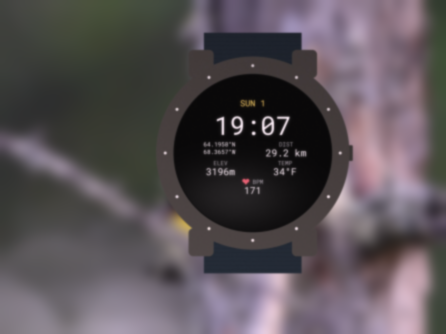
19:07
